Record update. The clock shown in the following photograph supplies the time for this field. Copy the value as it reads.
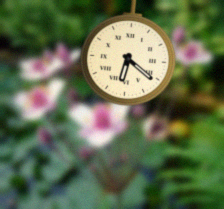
6:21
